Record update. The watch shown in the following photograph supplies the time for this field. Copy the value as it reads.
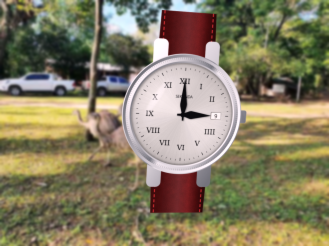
3:00
